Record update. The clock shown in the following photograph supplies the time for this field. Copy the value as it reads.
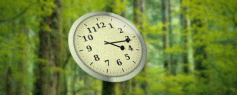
4:16
